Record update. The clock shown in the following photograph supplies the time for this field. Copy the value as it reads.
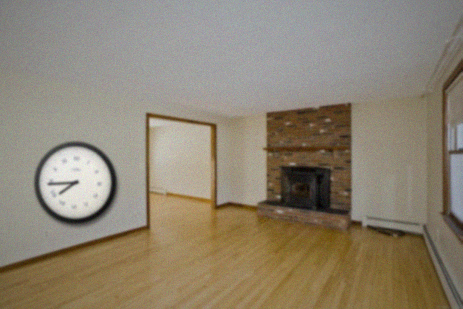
7:44
